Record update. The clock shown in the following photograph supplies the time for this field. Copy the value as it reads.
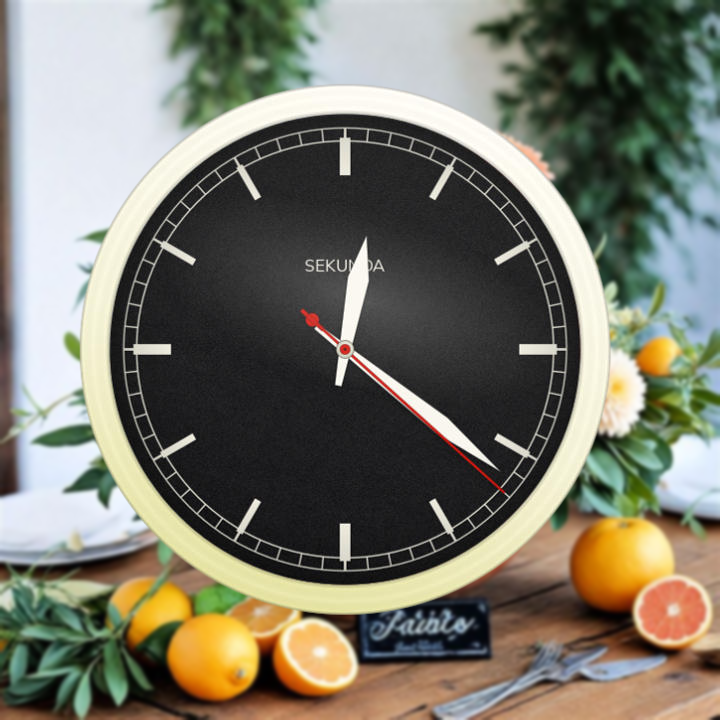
12:21:22
